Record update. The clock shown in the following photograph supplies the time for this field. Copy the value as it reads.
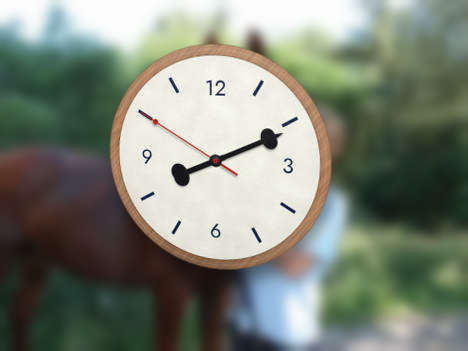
8:10:50
